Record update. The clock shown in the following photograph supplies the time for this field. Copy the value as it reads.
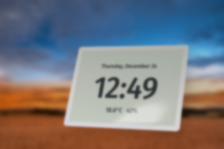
12:49
